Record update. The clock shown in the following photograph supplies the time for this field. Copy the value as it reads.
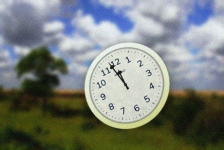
11:58
